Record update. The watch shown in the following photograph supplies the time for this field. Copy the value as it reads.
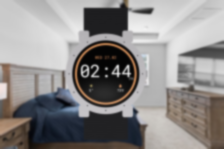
2:44
